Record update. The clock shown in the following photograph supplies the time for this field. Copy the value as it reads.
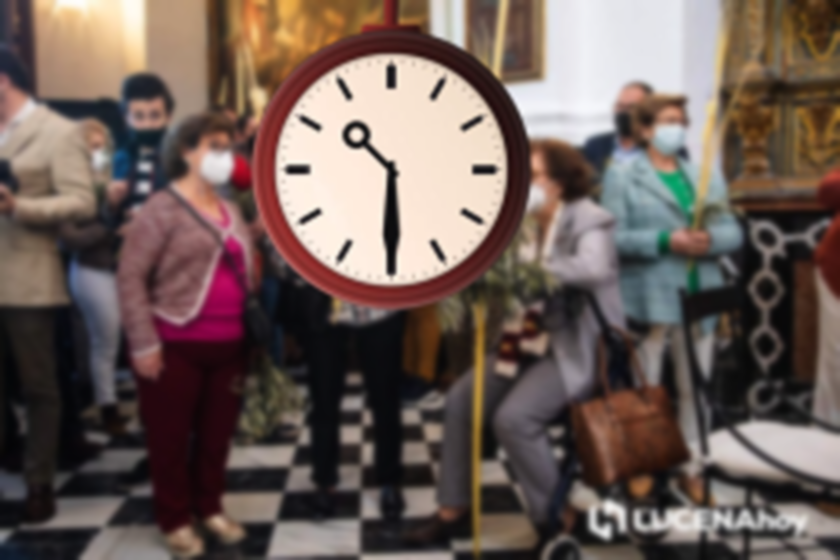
10:30
